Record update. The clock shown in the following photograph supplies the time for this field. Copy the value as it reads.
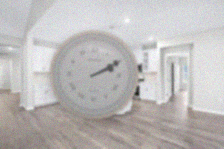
2:10
